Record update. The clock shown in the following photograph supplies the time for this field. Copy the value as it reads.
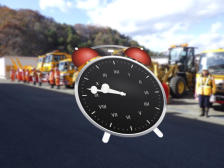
9:47
